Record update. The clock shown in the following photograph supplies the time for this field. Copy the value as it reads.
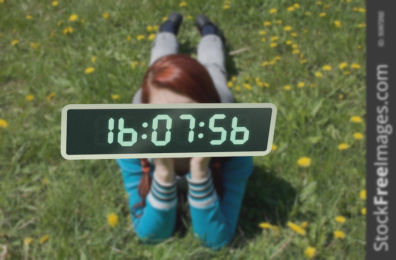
16:07:56
